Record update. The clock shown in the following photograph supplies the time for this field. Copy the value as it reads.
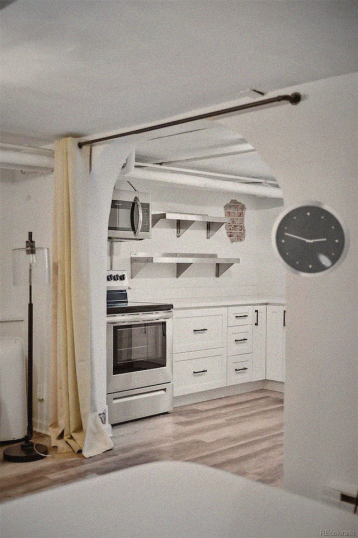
2:48
